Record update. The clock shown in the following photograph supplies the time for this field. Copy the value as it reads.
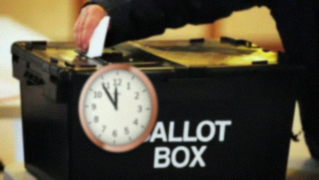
11:54
